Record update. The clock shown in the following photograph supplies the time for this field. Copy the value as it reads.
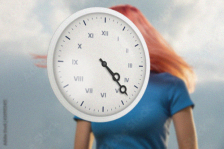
4:23
